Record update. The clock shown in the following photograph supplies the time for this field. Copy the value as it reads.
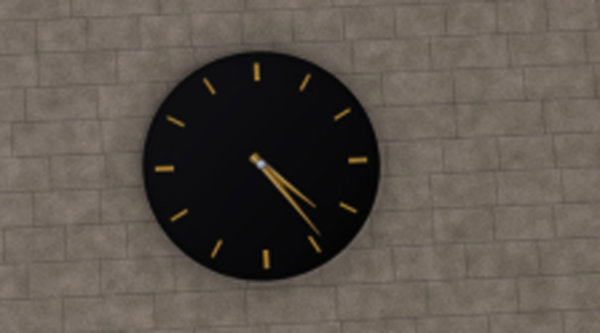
4:24
